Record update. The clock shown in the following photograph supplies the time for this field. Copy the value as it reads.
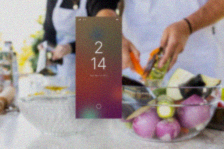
2:14
